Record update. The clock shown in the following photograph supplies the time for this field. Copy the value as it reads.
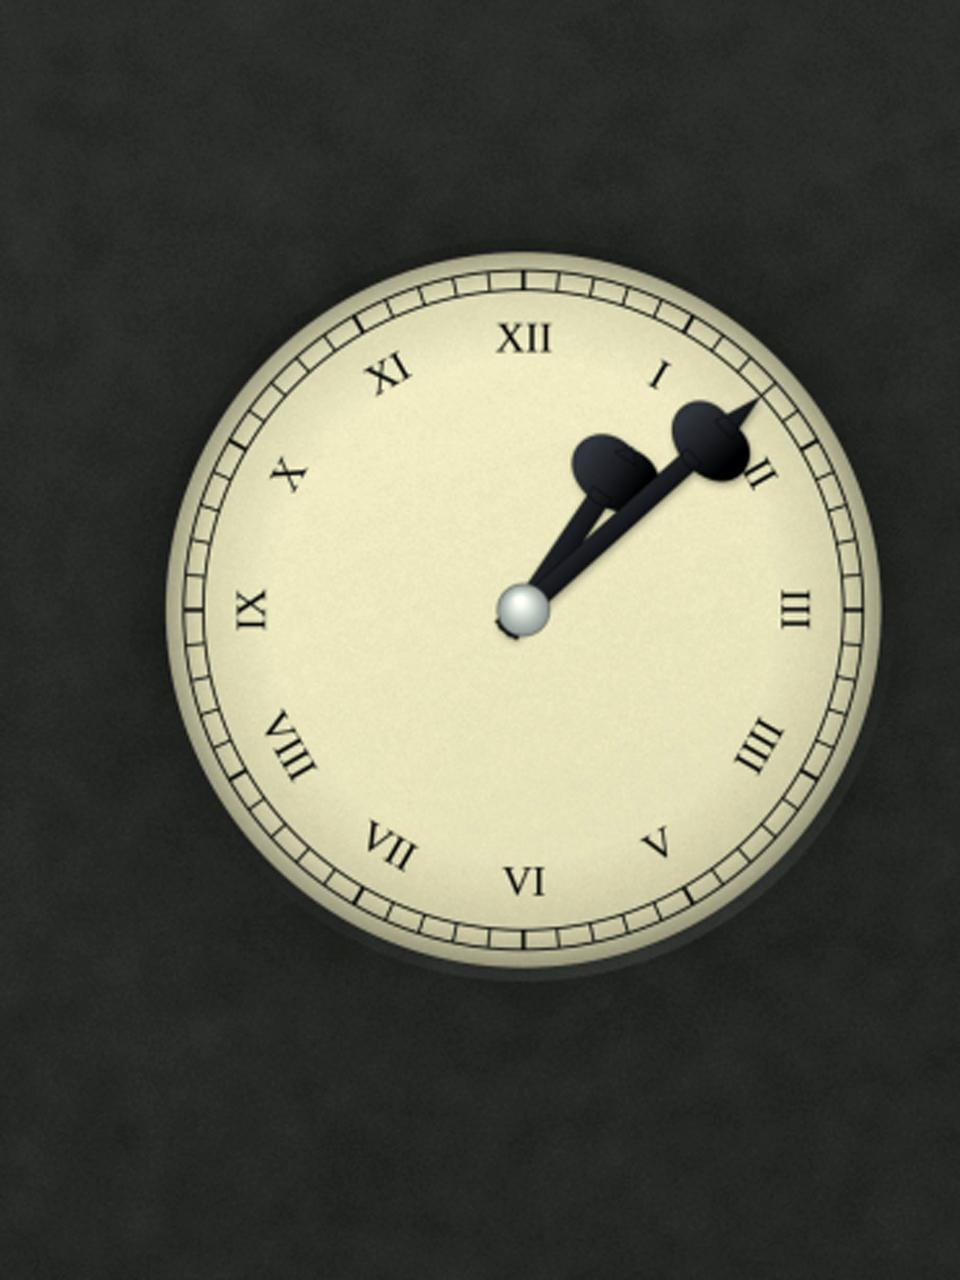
1:08
